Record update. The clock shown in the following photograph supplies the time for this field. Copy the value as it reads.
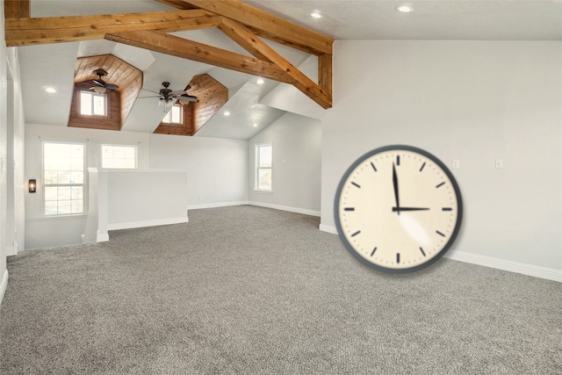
2:59
